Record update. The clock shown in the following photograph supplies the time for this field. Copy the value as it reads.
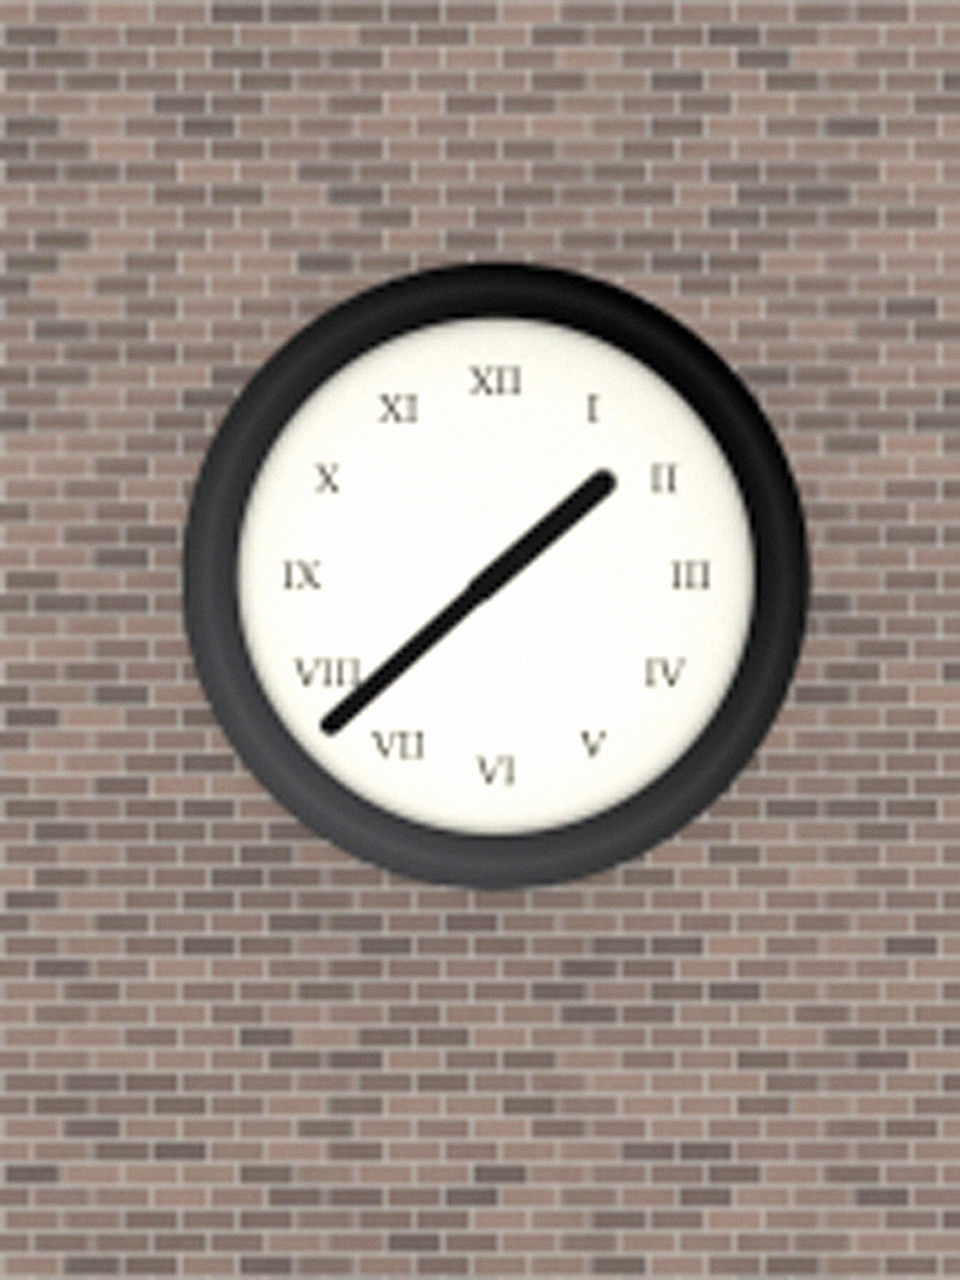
1:38
